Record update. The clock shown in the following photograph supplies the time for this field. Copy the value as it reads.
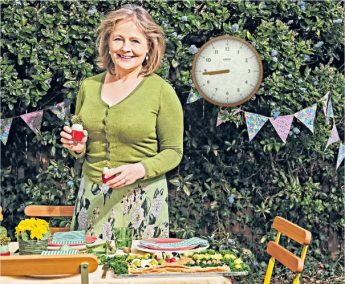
8:44
